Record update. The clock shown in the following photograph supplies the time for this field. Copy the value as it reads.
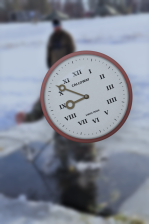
8:52
